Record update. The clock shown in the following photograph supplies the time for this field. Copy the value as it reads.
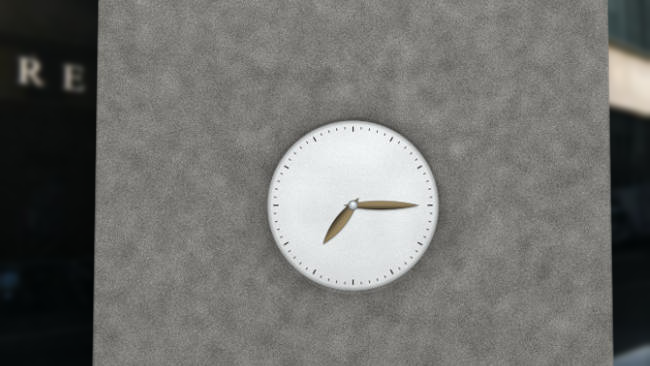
7:15
